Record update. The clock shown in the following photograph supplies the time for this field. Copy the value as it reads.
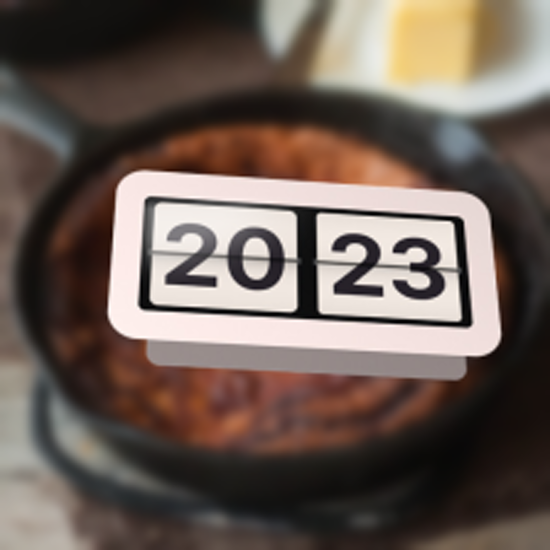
20:23
